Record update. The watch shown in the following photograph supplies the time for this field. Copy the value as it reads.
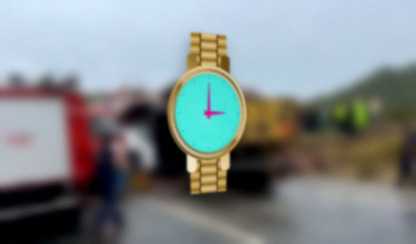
3:00
